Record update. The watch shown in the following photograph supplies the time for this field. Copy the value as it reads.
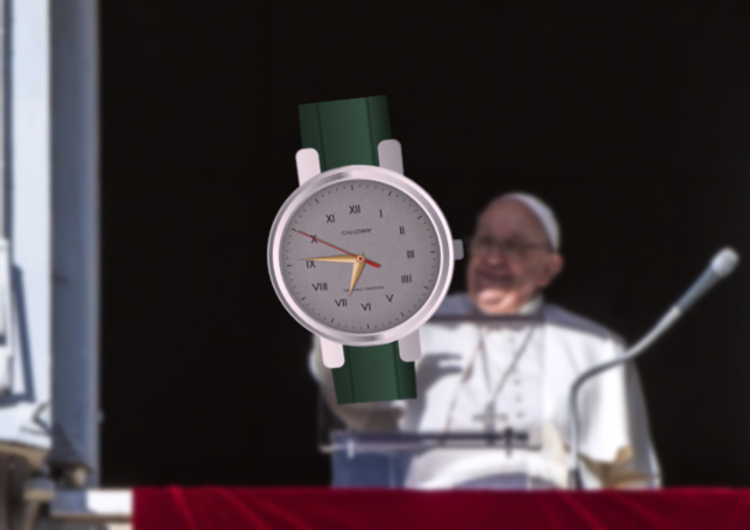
6:45:50
